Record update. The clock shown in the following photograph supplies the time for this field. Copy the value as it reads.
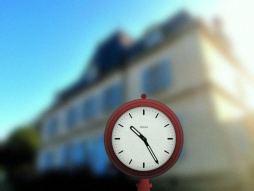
10:25
